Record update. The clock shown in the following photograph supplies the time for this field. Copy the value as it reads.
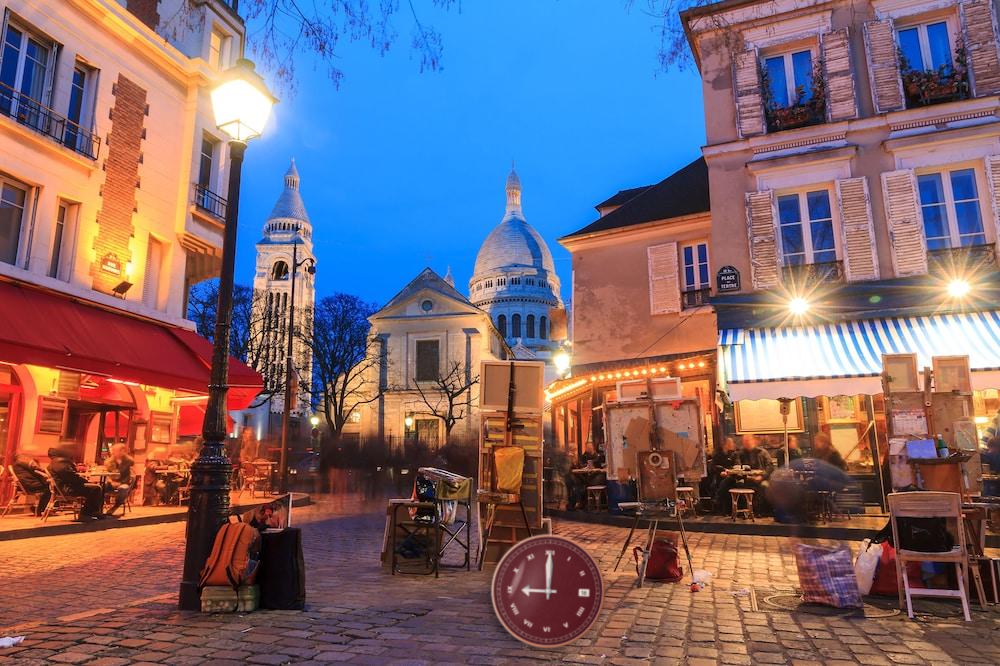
9:00
